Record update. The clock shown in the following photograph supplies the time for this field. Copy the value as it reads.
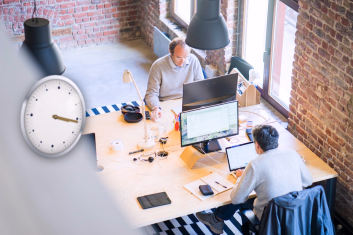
3:16
